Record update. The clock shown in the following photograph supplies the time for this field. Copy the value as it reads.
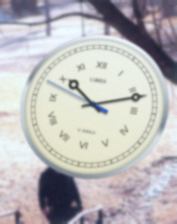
10:11:48
